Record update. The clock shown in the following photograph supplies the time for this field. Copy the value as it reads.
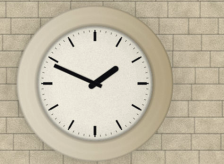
1:49
